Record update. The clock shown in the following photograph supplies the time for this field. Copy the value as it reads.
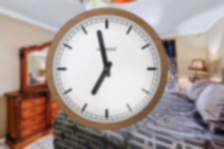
6:58
